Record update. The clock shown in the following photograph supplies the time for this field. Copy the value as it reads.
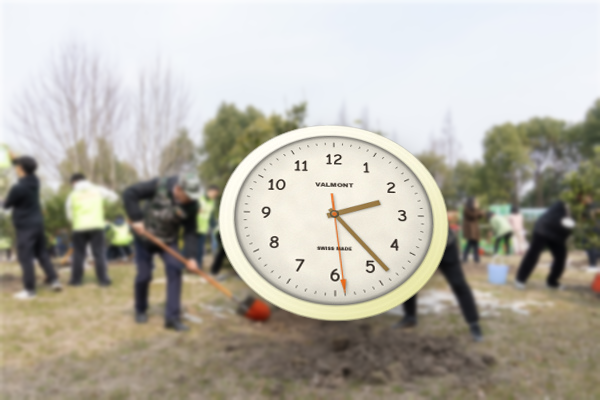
2:23:29
